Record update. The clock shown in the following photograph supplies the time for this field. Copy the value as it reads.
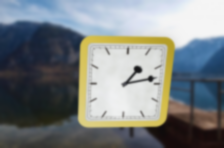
1:13
